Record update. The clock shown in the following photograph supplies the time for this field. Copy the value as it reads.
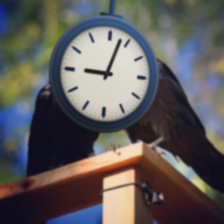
9:03
